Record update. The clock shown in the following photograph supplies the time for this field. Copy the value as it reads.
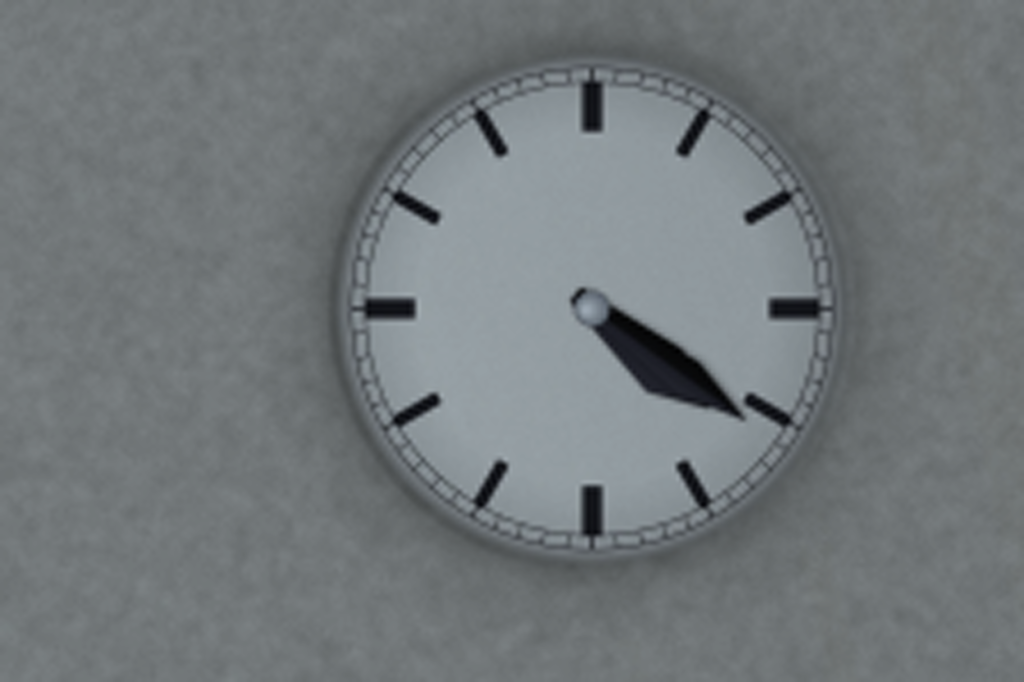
4:21
